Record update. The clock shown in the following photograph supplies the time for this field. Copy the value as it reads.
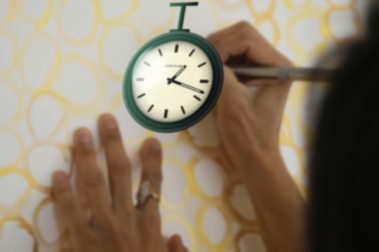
1:18
